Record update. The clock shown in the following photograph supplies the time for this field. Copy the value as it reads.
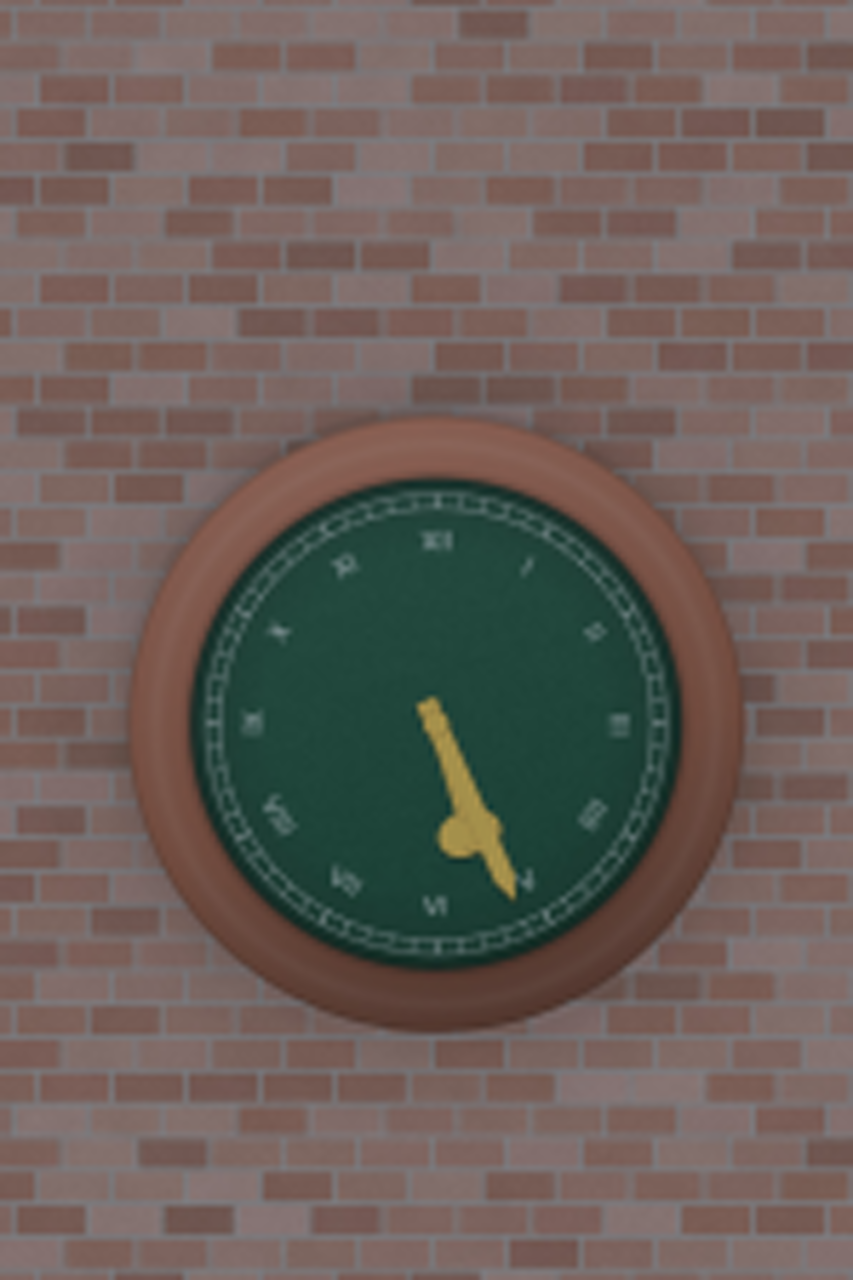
5:26
